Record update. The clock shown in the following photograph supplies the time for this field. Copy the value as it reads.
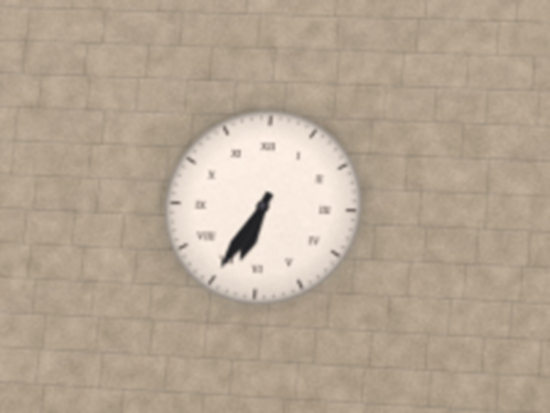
6:35
